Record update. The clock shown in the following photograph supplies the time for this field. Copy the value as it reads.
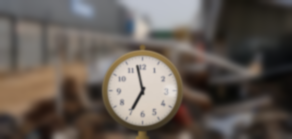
6:58
